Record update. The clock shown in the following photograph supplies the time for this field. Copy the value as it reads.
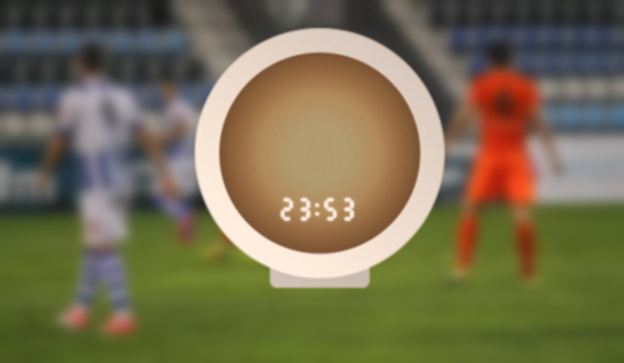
23:53
